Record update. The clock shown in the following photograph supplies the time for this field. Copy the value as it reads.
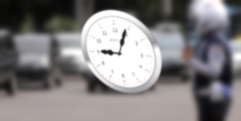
9:04
